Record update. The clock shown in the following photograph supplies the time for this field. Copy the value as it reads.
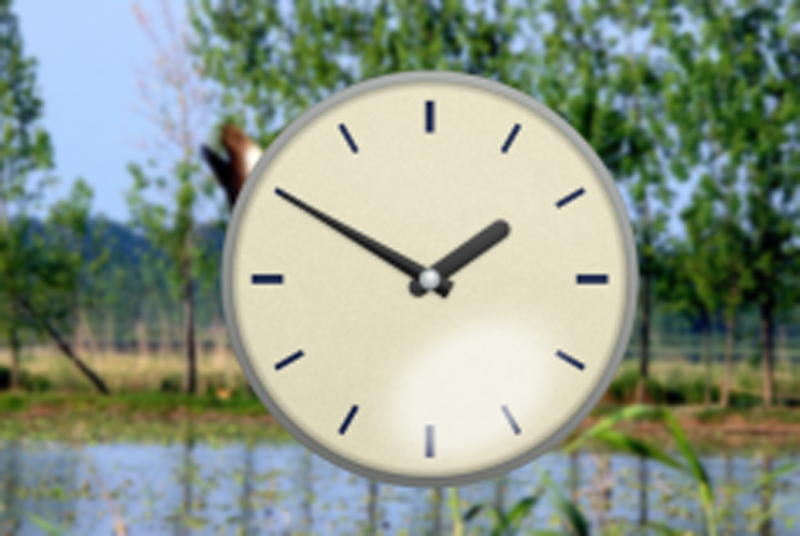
1:50
